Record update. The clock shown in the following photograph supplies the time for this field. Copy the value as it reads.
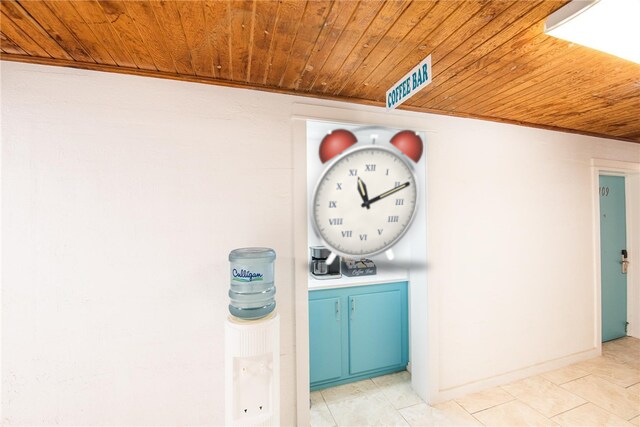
11:11
